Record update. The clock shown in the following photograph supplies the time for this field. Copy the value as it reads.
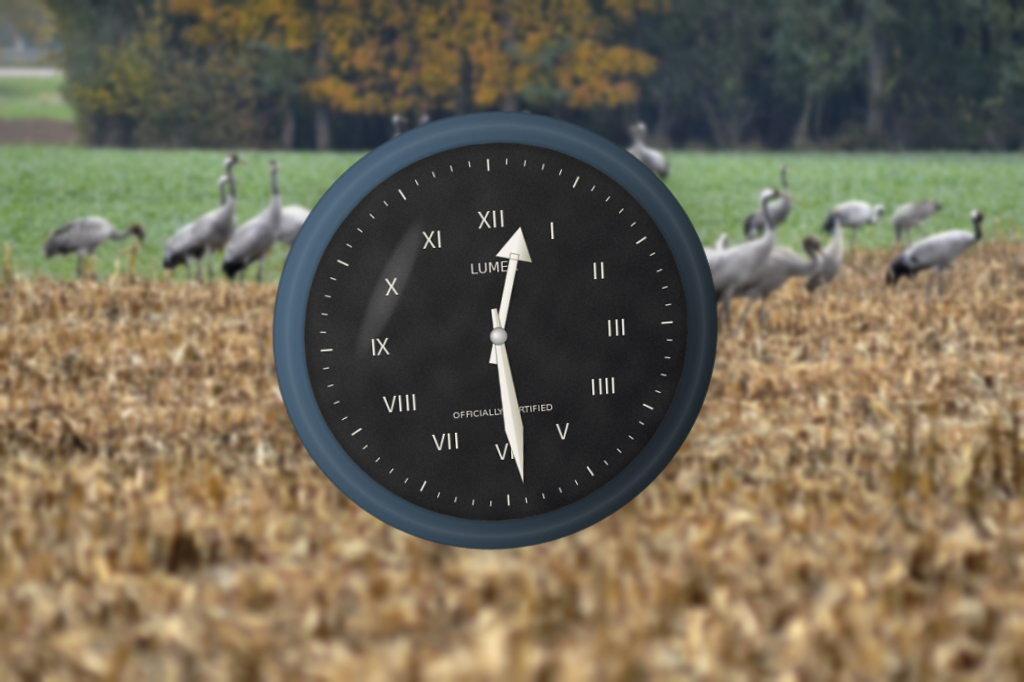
12:29
